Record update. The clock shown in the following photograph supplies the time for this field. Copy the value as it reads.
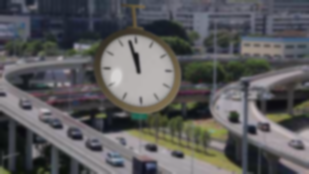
11:58
